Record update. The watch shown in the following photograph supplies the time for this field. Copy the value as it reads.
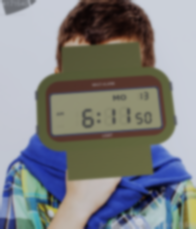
6:11
